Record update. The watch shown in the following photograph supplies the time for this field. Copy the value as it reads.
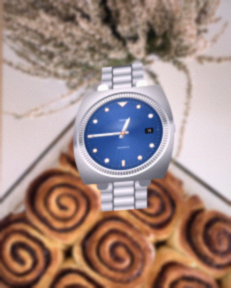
12:45
